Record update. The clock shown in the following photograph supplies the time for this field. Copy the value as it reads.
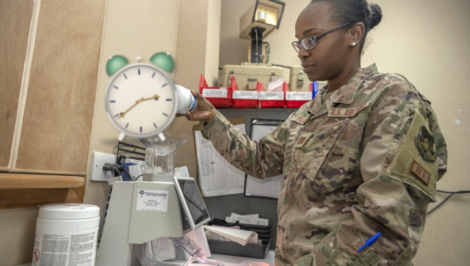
2:39
